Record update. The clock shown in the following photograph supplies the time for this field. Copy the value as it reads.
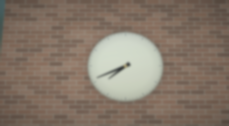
7:41
